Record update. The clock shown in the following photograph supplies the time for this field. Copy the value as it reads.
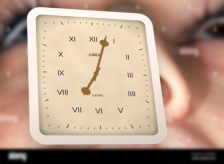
7:03
